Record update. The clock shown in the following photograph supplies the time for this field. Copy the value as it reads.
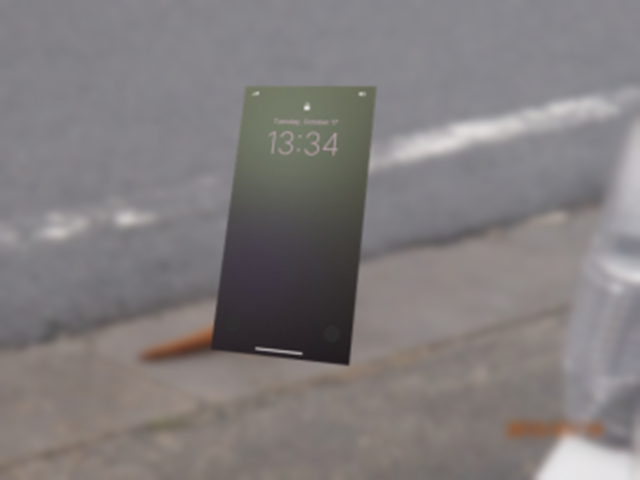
13:34
